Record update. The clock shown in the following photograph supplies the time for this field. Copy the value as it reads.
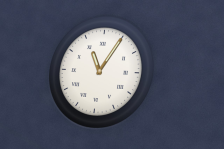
11:05
